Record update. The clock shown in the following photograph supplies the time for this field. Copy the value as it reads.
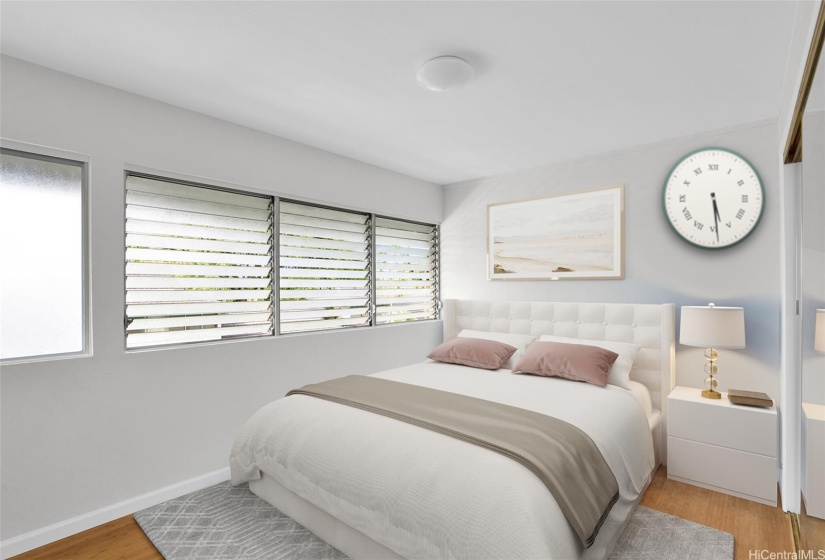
5:29
